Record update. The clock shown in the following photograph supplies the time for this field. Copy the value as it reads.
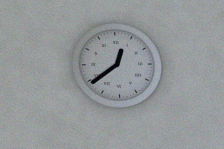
12:39
